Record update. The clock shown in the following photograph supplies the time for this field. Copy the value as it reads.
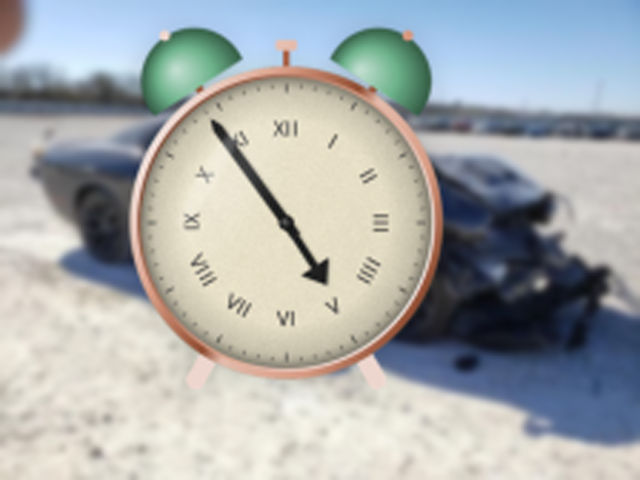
4:54
